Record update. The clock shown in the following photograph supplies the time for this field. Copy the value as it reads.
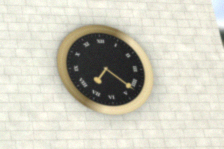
7:22
